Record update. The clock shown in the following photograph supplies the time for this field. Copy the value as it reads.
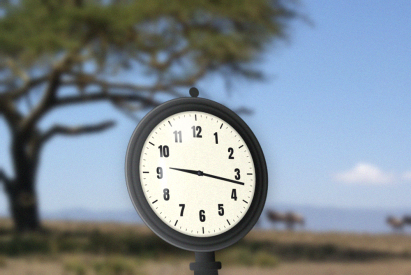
9:17
